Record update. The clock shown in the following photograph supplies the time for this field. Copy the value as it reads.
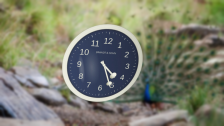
4:26
